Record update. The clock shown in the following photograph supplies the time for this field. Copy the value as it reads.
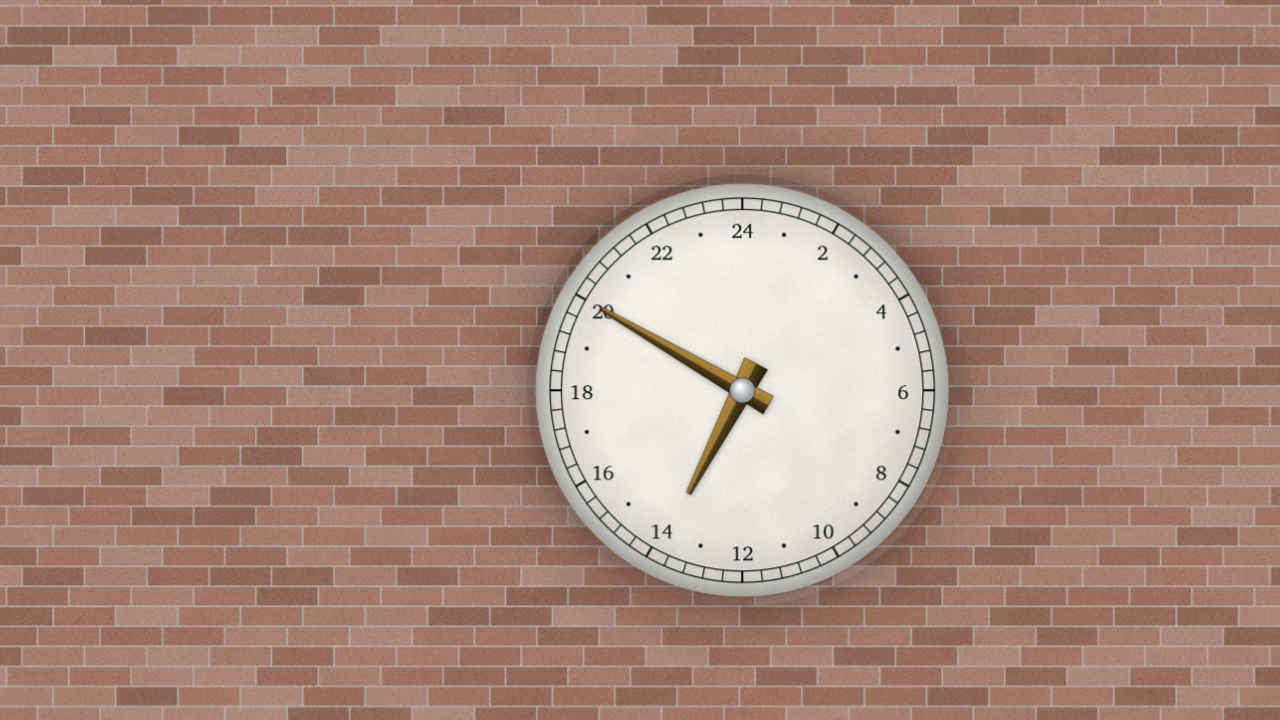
13:50
